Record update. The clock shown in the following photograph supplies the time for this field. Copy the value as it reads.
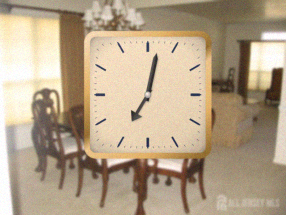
7:02
